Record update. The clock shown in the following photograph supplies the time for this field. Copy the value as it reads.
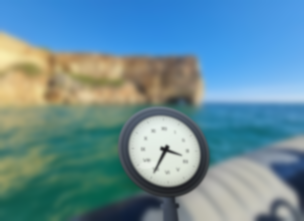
3:35
